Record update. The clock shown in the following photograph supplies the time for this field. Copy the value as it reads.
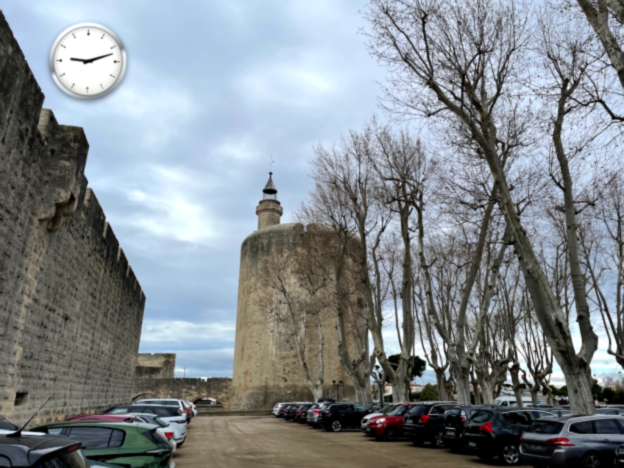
9:12
